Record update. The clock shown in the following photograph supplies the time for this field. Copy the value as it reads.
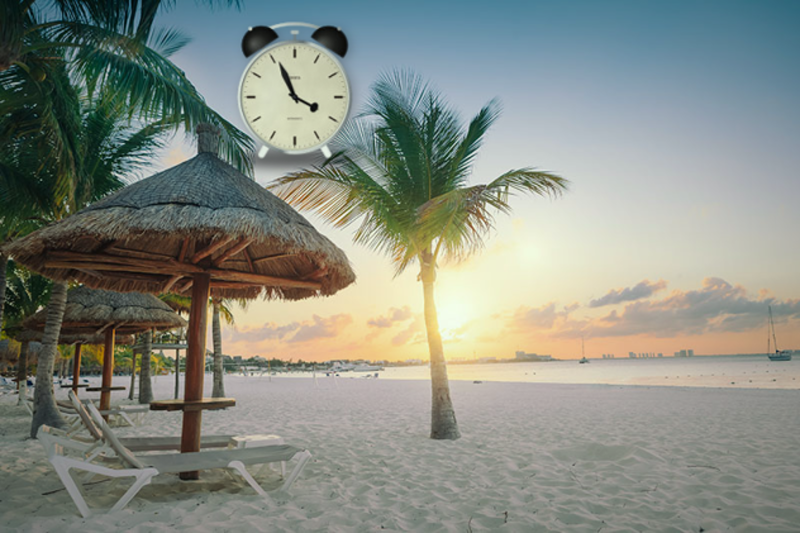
3:56
